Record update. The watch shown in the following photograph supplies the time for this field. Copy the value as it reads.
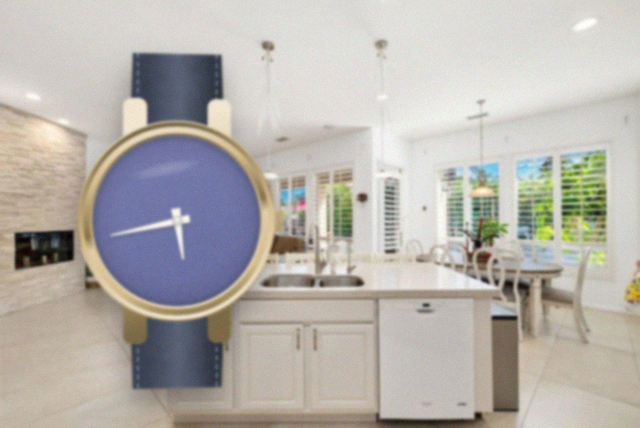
5:43
